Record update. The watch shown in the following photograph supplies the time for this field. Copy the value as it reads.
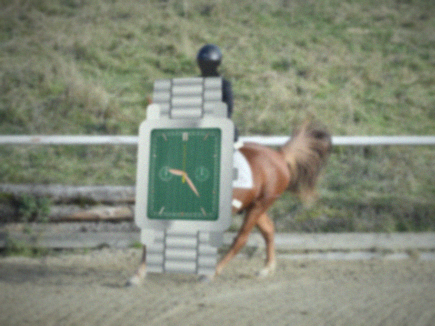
9:24
